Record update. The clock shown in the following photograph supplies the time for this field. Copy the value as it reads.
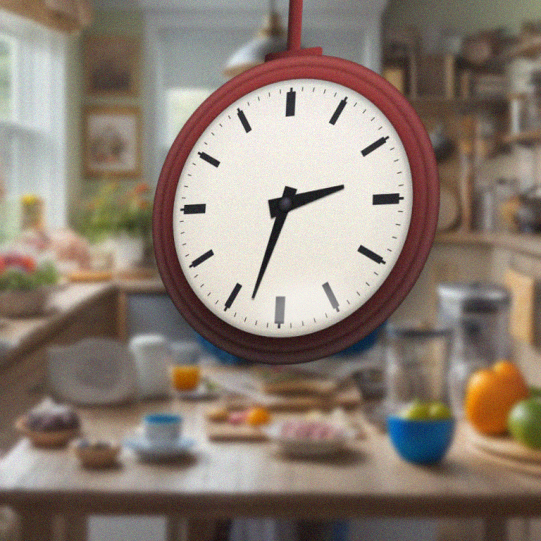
2:33
